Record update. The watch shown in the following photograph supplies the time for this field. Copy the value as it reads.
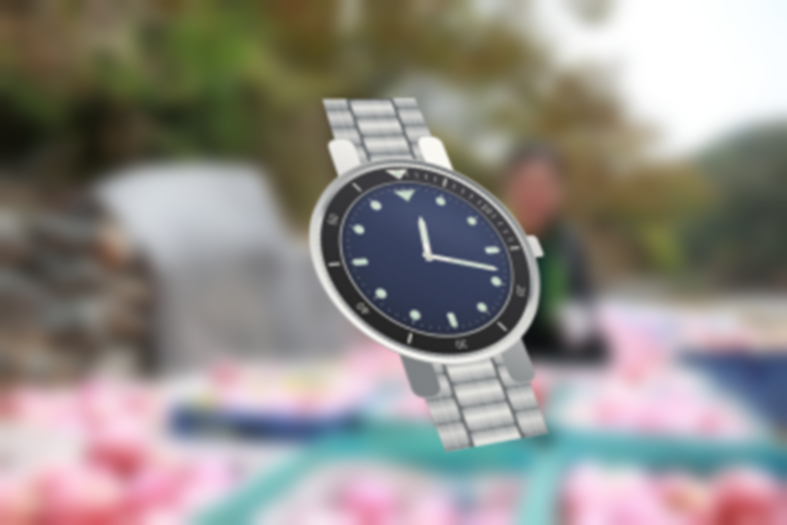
12:18
